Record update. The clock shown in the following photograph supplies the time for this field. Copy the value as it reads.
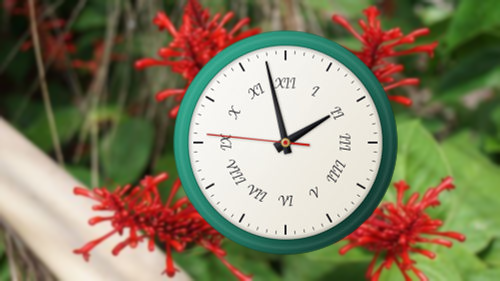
1:57:46
